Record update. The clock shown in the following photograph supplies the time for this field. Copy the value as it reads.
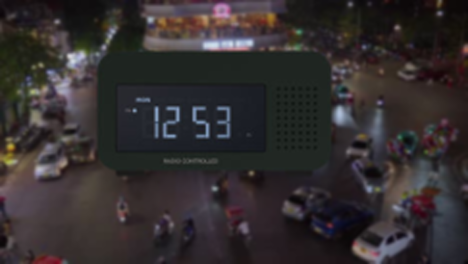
12:53
